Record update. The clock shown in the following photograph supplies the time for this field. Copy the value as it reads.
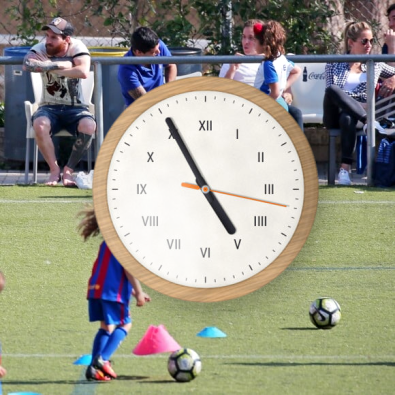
4:55:17
